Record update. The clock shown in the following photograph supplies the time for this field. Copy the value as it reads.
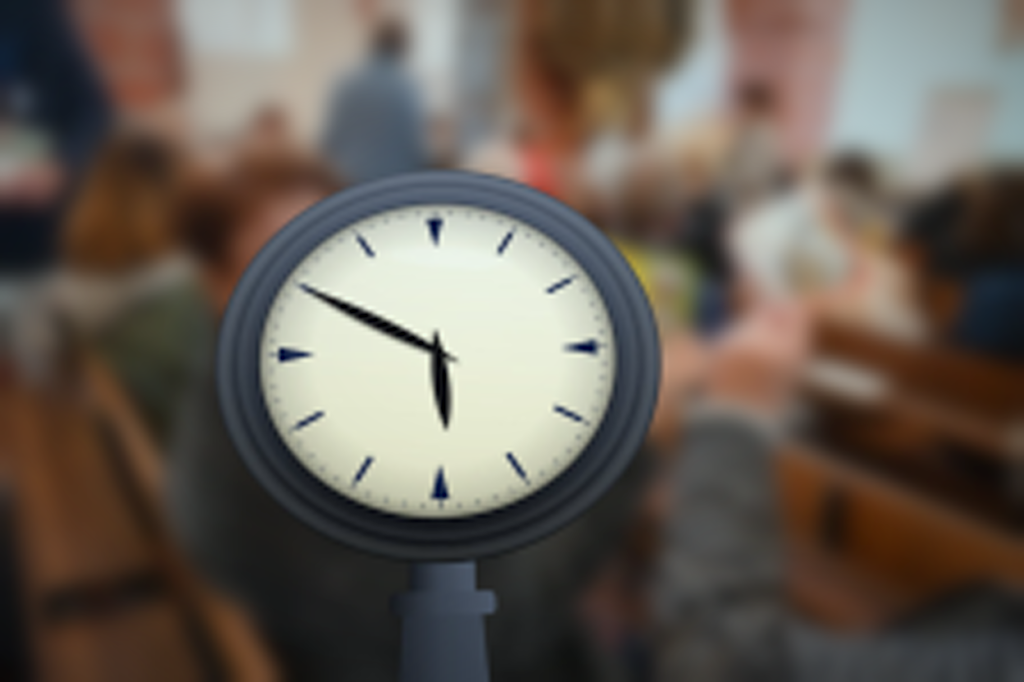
5:50
